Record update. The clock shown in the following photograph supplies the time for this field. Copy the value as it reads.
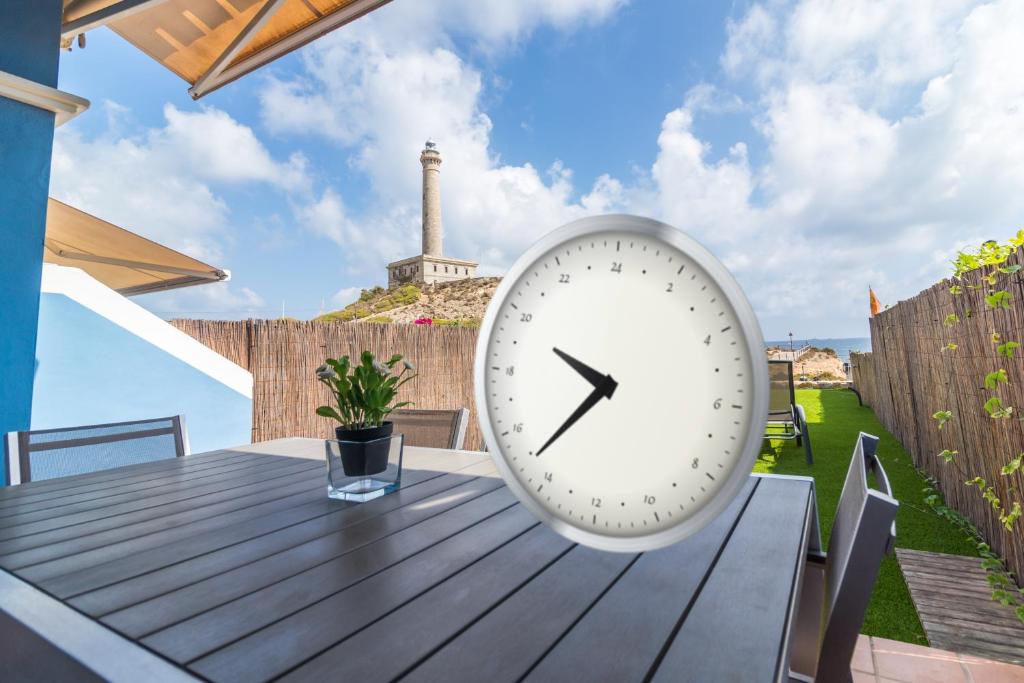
19:37
